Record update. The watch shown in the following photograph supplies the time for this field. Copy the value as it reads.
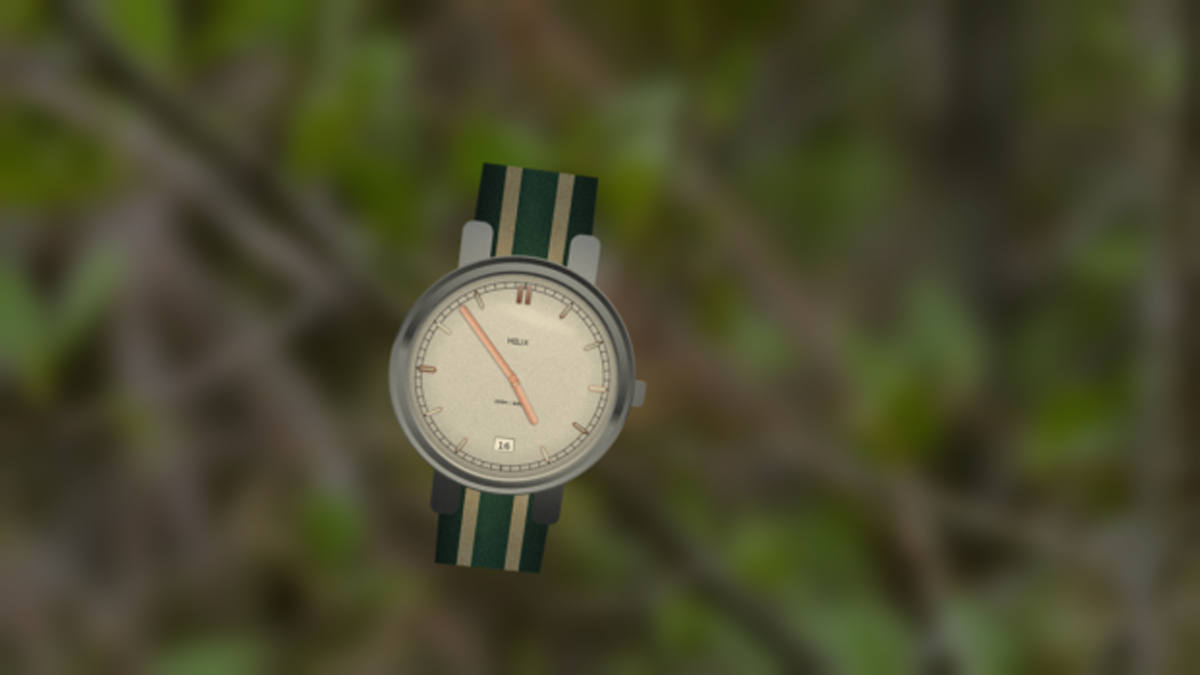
4:53
